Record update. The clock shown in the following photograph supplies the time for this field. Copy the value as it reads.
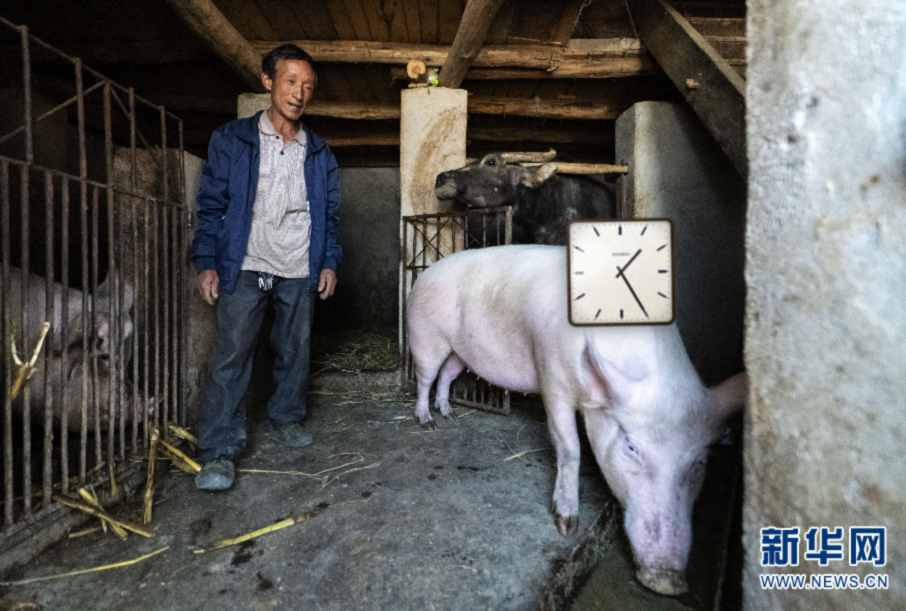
1:25
